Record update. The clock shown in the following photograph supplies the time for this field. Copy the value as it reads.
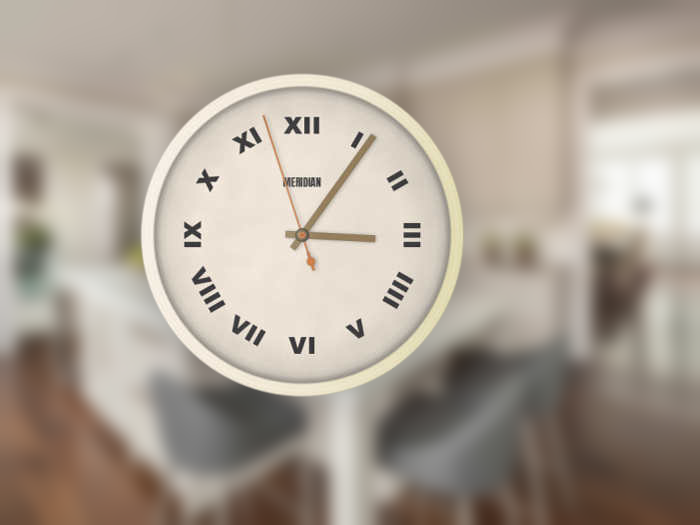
3:05:57
